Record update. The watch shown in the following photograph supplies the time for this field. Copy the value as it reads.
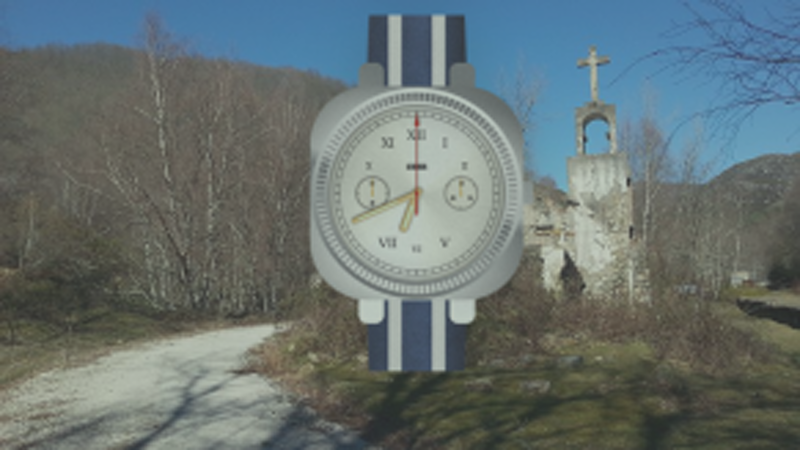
6:41
